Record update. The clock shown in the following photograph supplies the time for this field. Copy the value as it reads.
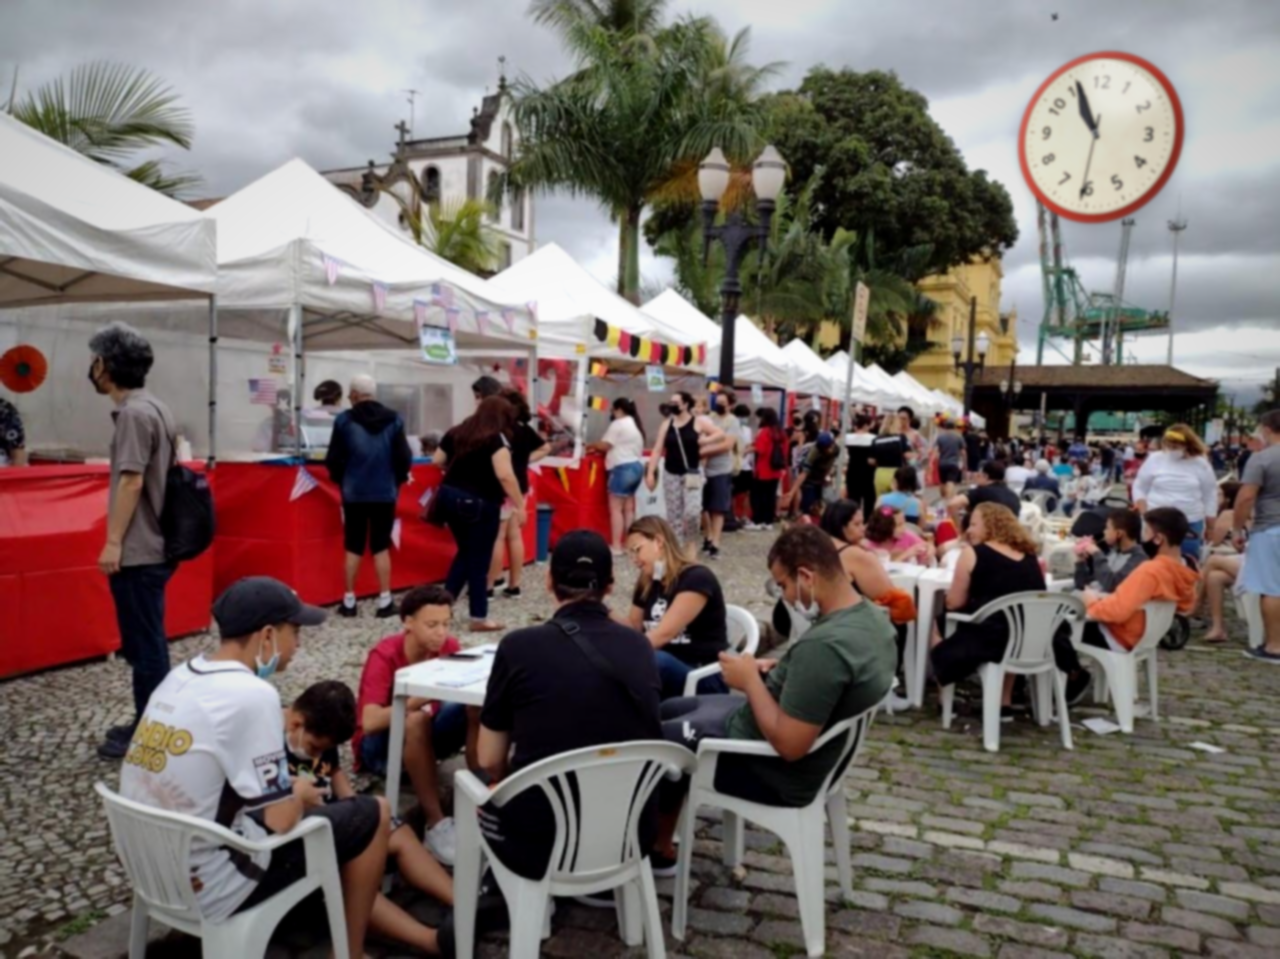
10:55:31
